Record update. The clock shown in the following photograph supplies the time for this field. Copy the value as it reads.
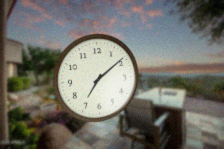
7:09
